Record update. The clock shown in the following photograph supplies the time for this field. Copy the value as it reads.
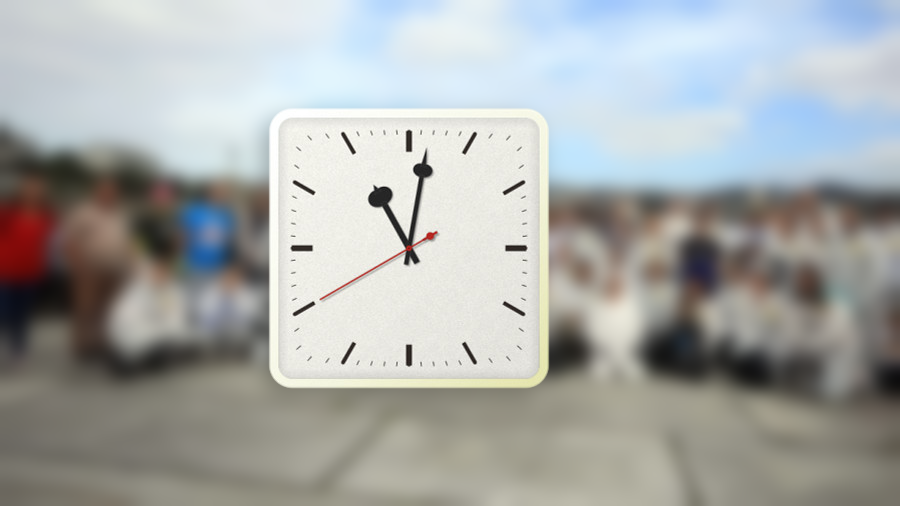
11:01:40
